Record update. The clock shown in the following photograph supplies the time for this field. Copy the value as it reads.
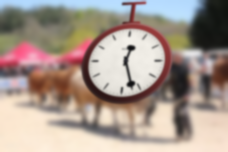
12:27
